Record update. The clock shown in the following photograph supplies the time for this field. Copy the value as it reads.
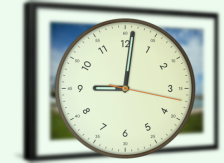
9:01:17
